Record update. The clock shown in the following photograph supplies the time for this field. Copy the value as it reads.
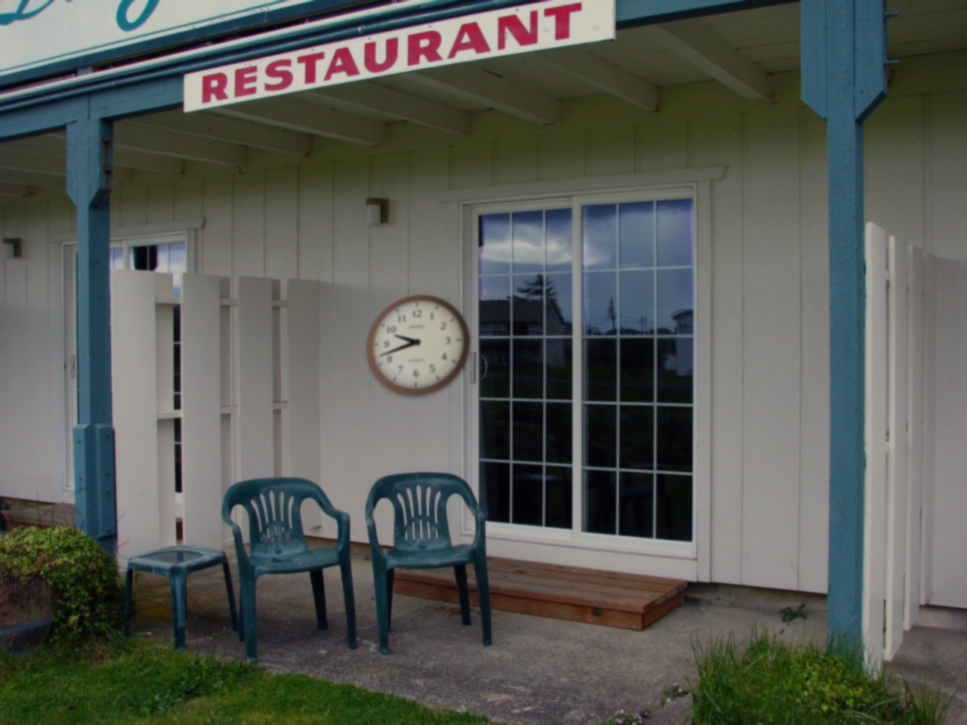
9:42
